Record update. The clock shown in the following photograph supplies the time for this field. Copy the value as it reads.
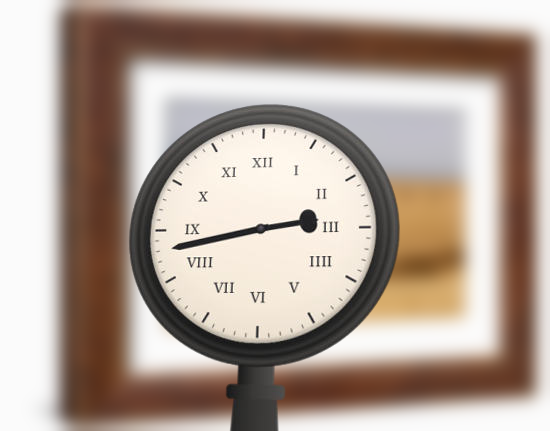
2:43
